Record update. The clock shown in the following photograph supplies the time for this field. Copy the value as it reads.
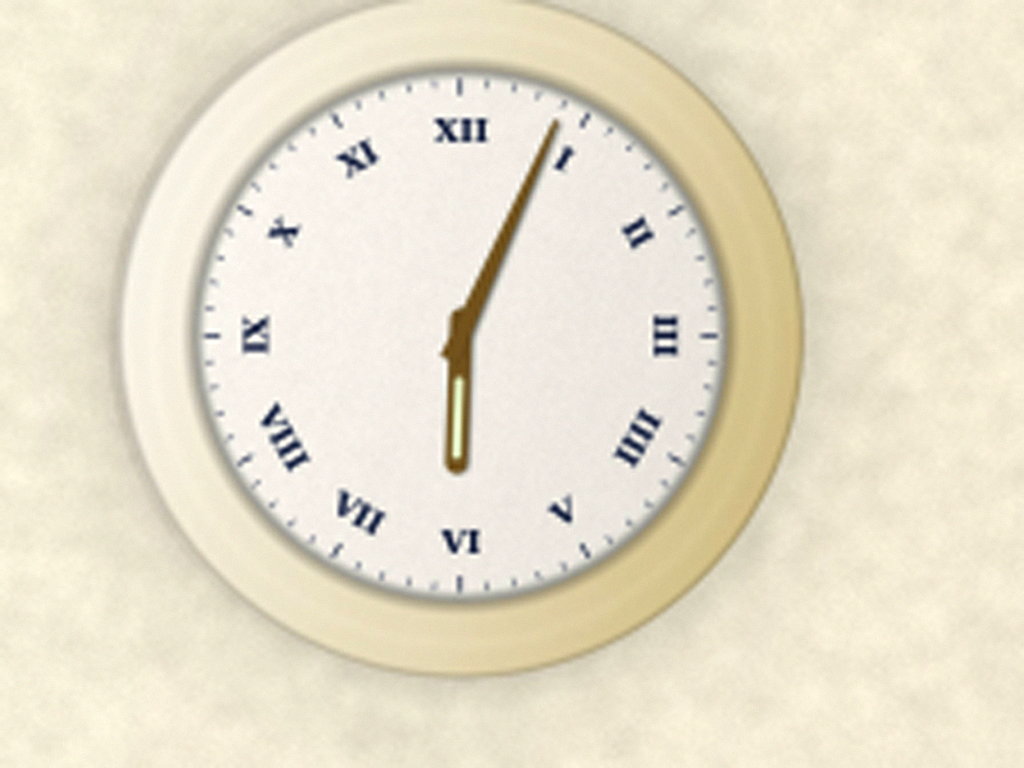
6:04
